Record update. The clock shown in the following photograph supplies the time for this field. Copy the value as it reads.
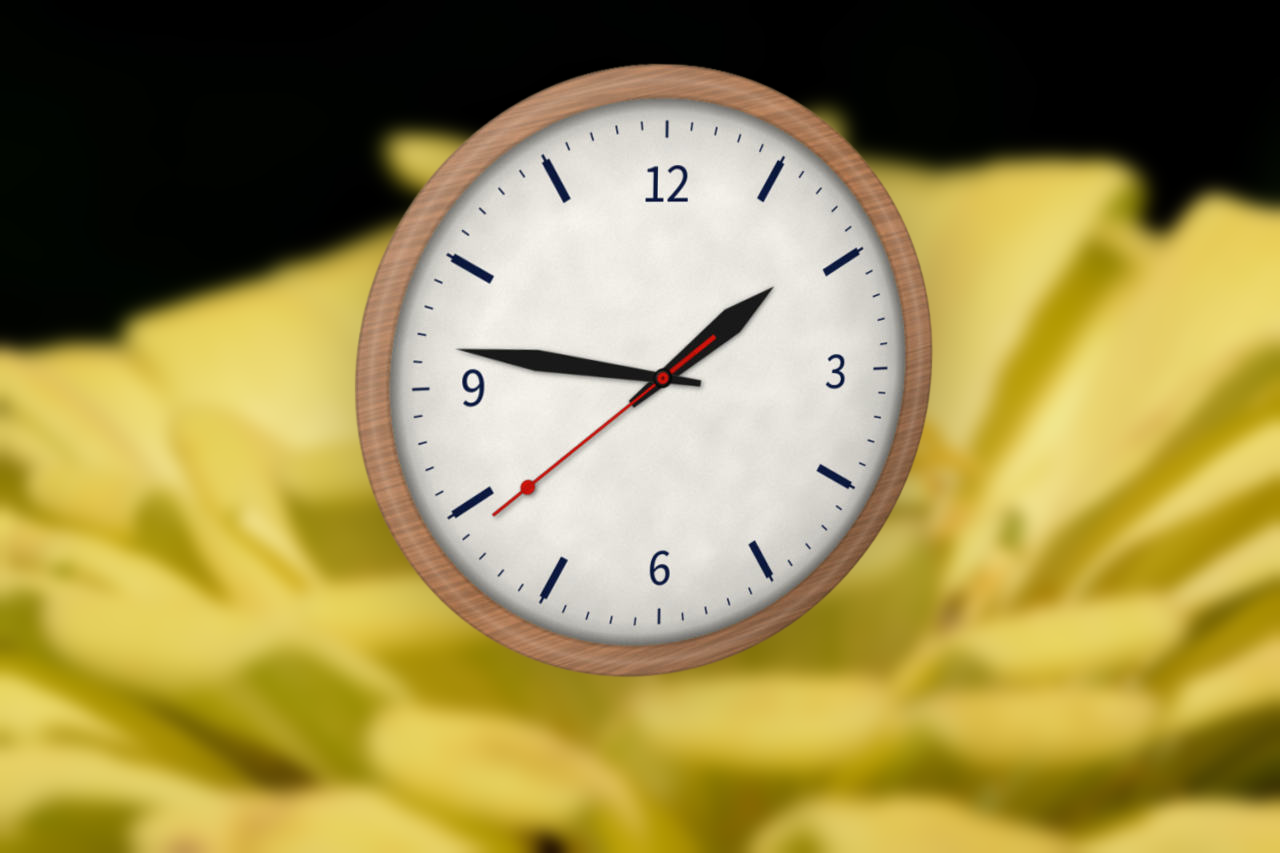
1:46:39
